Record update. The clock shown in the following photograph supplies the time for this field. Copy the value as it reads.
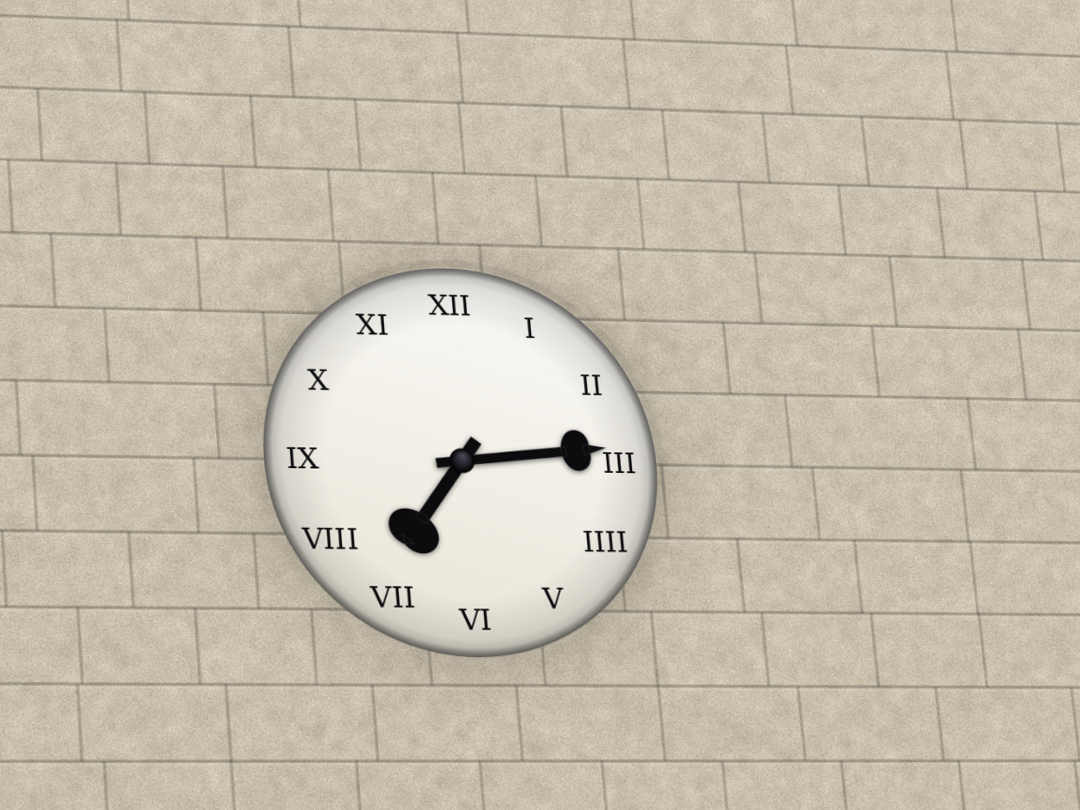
7:14
